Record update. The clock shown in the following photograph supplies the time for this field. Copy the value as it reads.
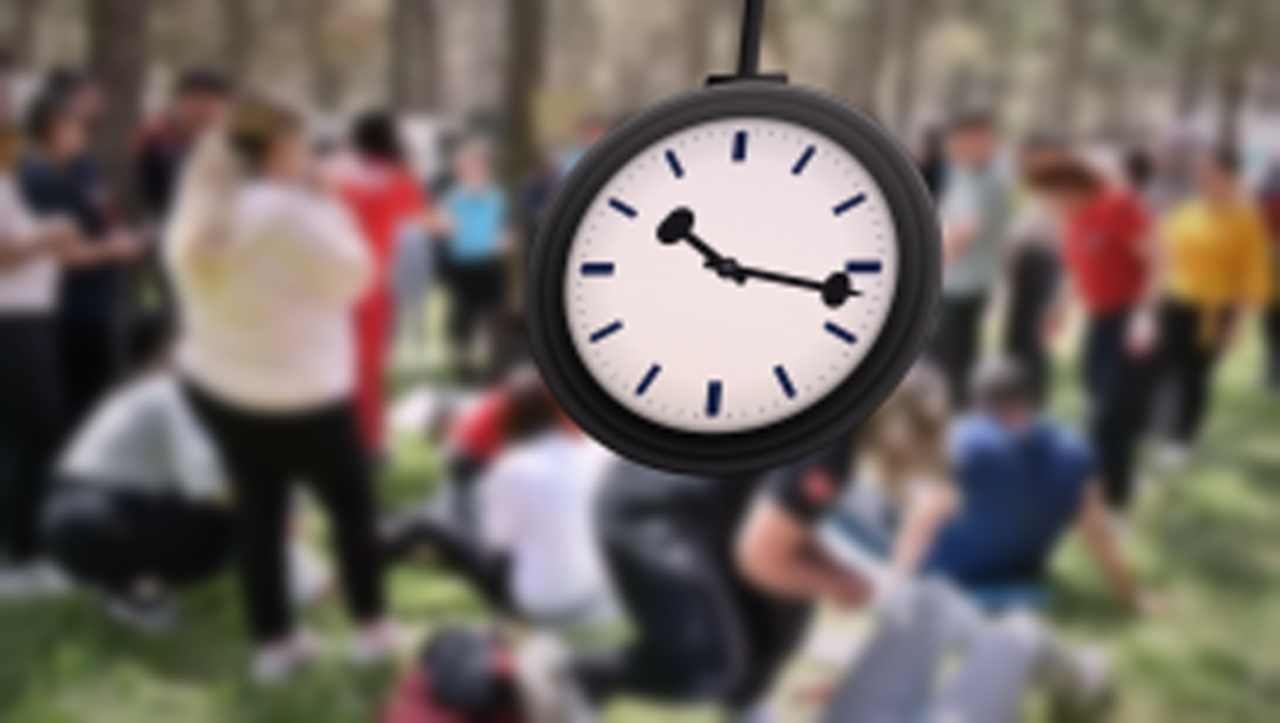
10:17
